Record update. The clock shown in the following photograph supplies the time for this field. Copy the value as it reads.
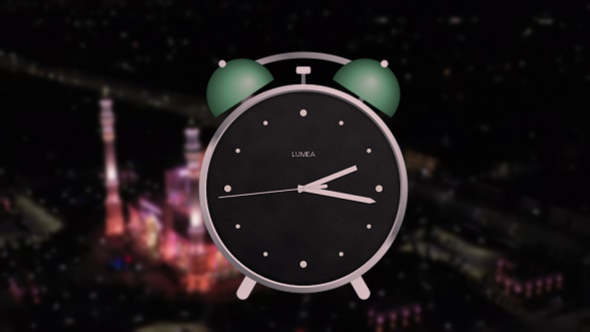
2:16:44
